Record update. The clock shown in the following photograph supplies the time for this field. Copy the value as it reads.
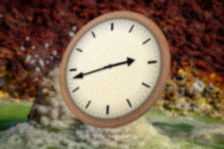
2:43
